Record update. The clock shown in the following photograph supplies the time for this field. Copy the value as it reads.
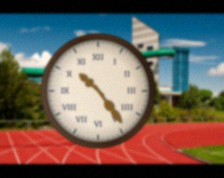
10:24
